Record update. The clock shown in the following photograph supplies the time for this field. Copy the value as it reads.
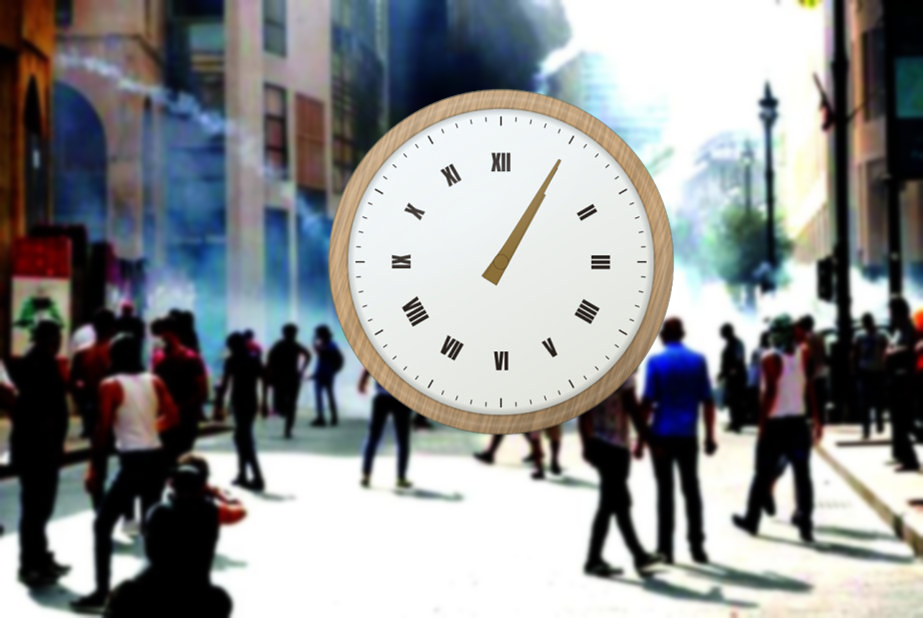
1:05
